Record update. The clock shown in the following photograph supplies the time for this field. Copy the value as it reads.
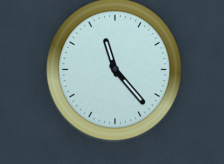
11:23
